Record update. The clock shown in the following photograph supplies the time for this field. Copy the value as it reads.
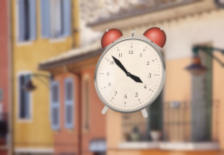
3:52
